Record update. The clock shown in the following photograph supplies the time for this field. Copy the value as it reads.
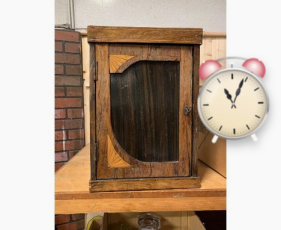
11:04
